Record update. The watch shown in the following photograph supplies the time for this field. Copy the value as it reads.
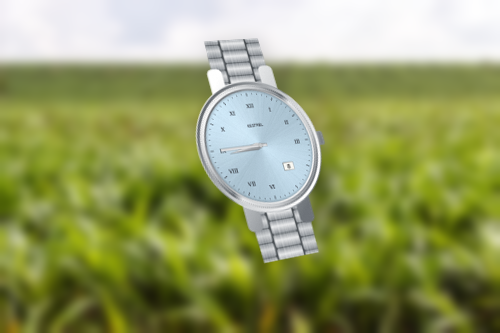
8:45
